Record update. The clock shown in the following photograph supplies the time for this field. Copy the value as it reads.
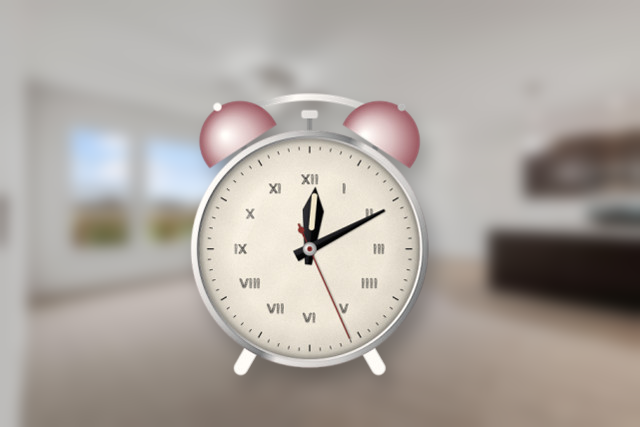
12:10:26
